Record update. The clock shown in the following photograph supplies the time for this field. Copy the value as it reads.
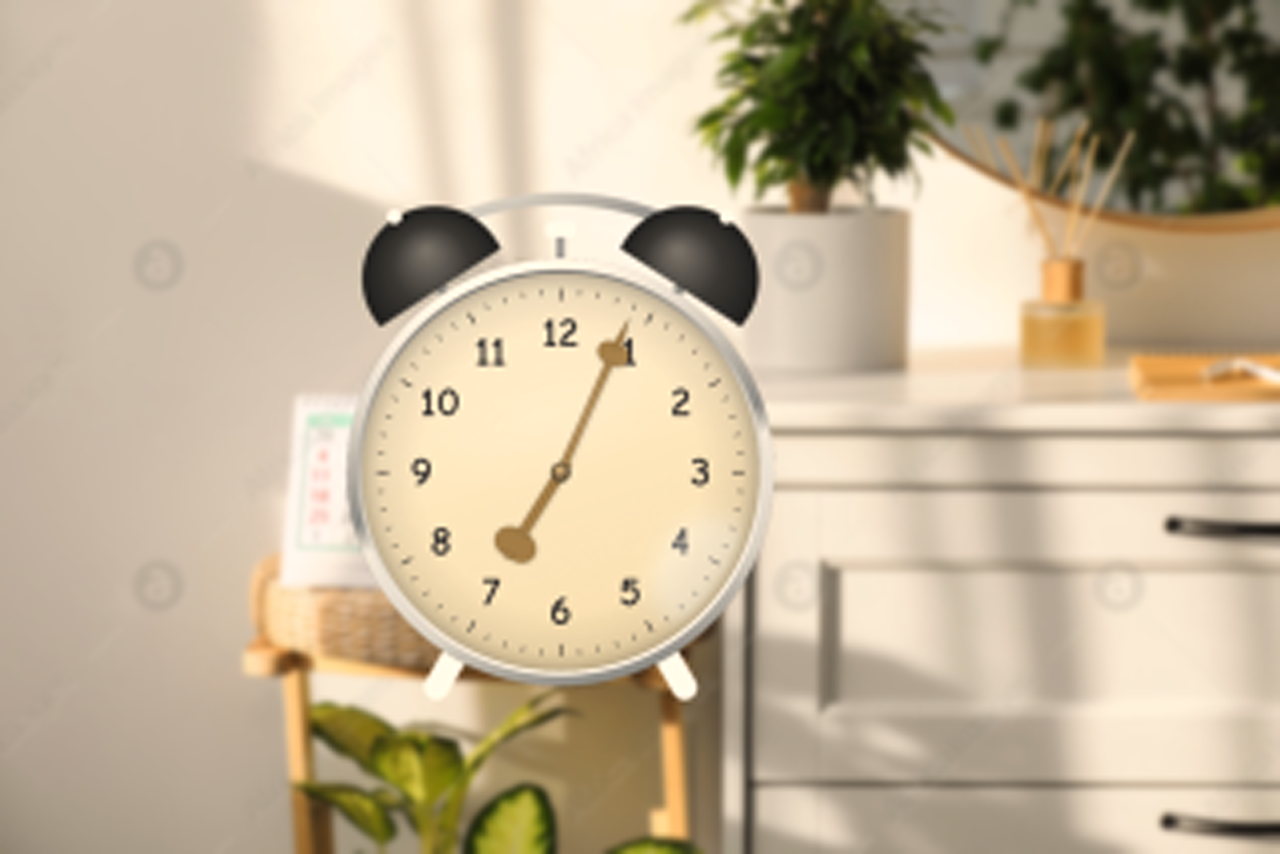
7:04
